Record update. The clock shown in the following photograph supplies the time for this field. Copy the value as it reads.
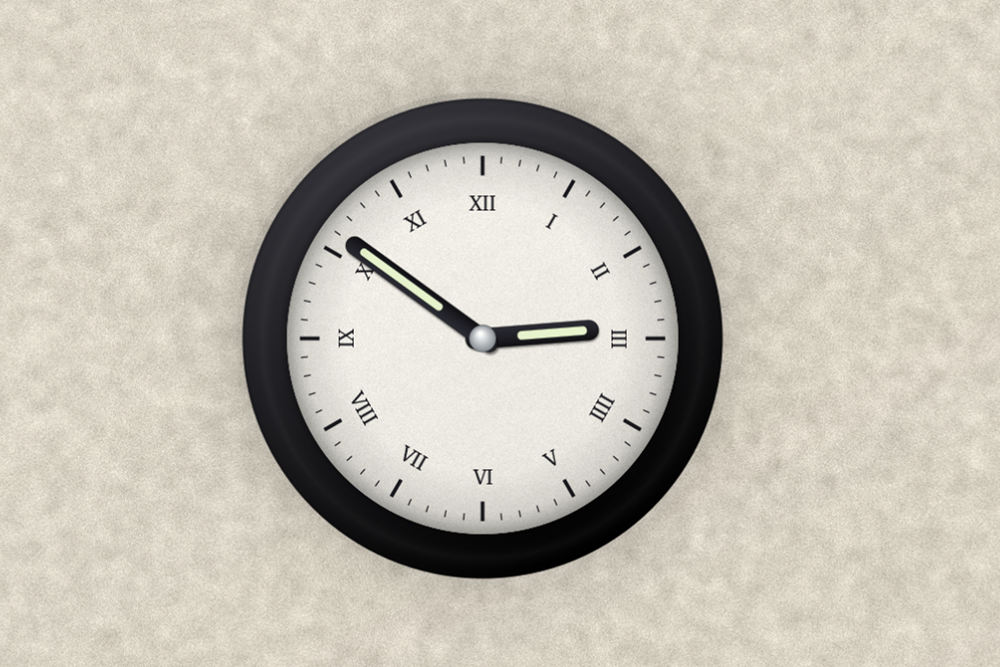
2:51
